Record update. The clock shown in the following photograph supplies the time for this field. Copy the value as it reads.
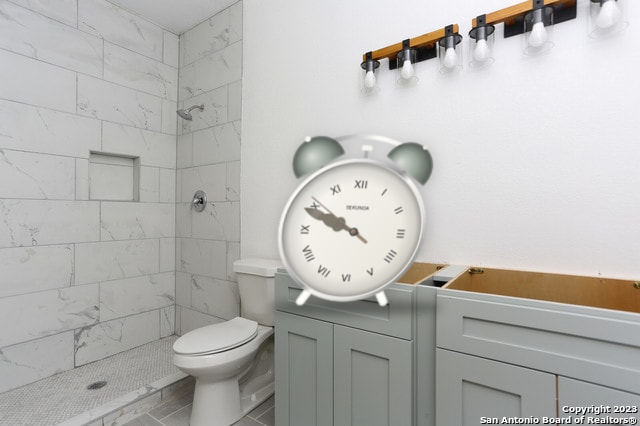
9:48:51
